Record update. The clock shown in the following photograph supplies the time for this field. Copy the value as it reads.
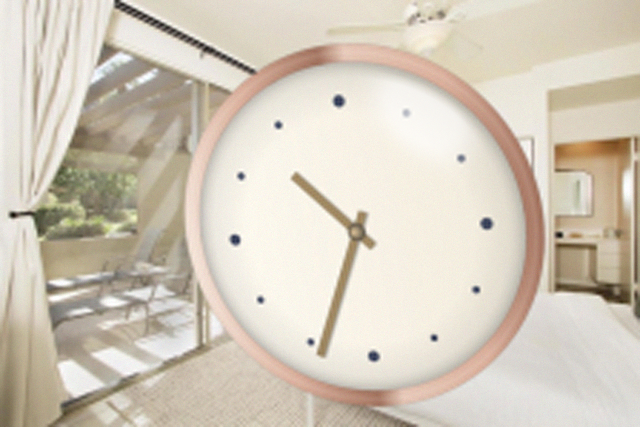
10:34
